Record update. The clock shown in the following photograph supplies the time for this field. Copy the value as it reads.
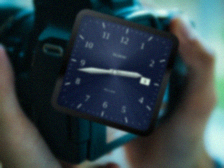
2:43
